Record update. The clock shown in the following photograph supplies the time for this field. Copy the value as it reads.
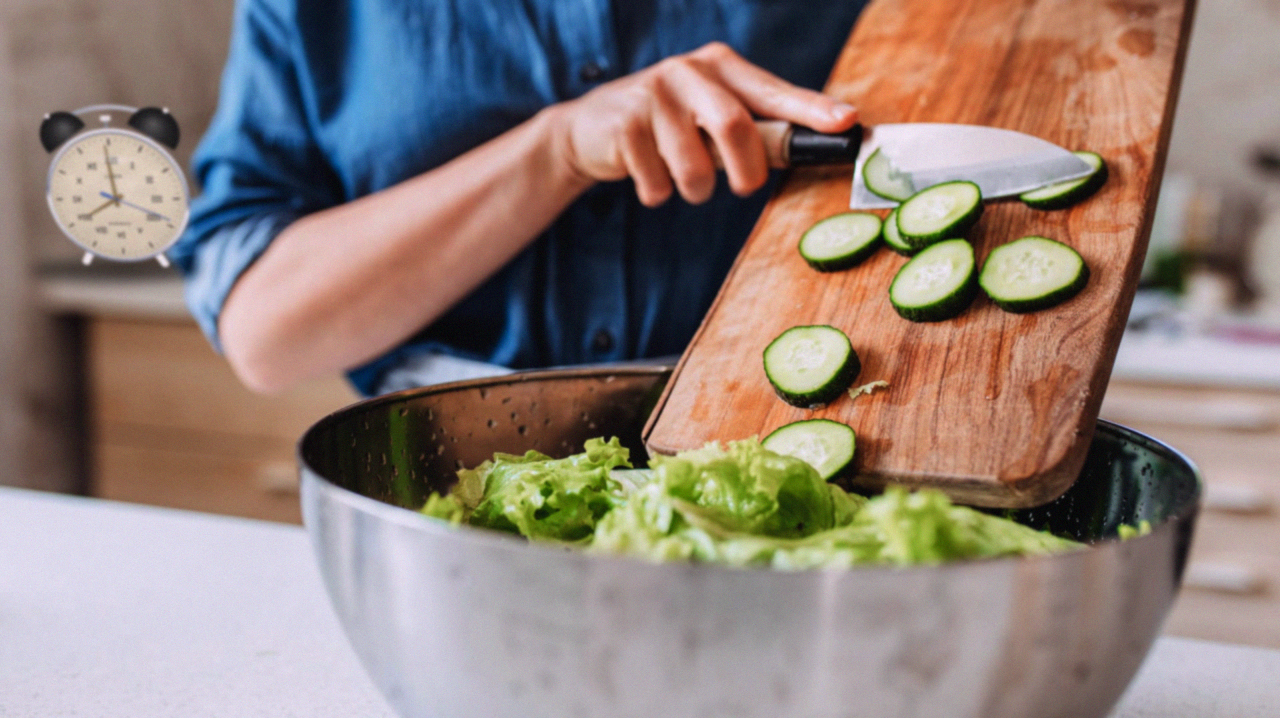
7:59:19
